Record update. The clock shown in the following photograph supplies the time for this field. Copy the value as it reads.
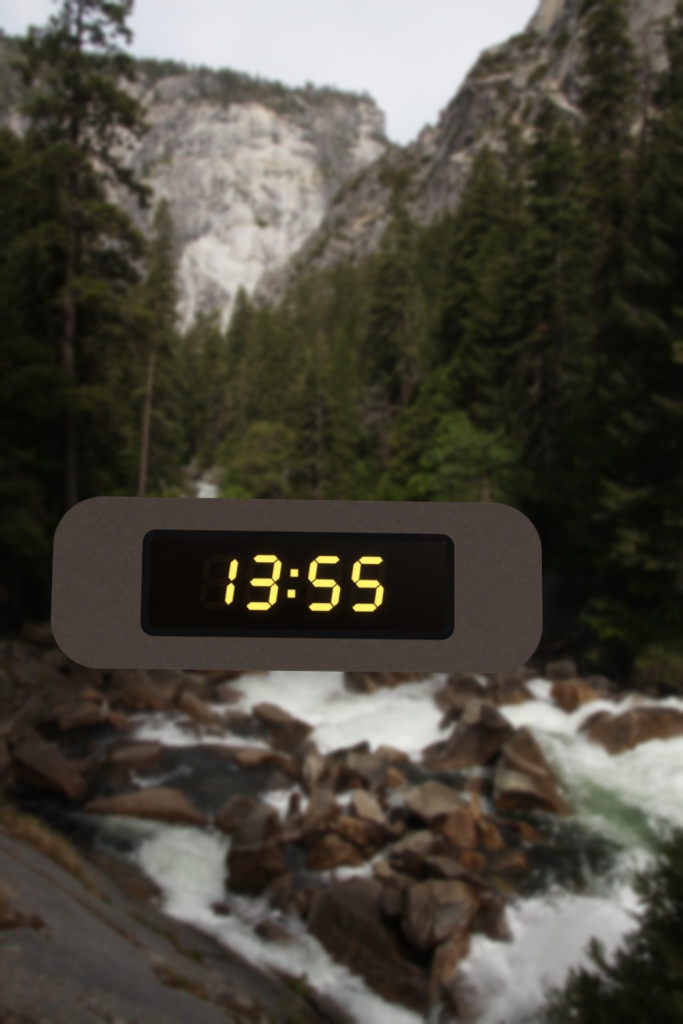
13:55
